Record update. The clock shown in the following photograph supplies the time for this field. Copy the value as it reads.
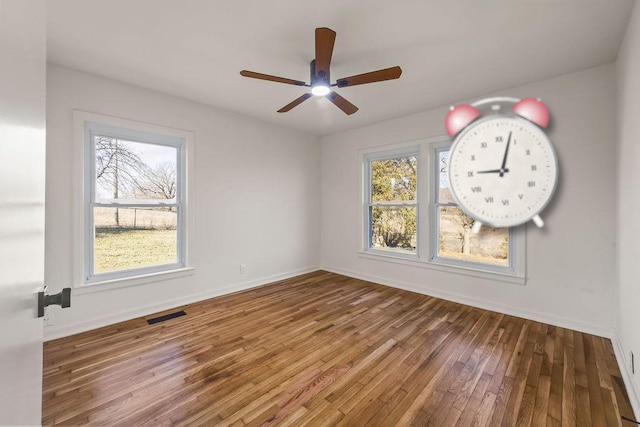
9:03
